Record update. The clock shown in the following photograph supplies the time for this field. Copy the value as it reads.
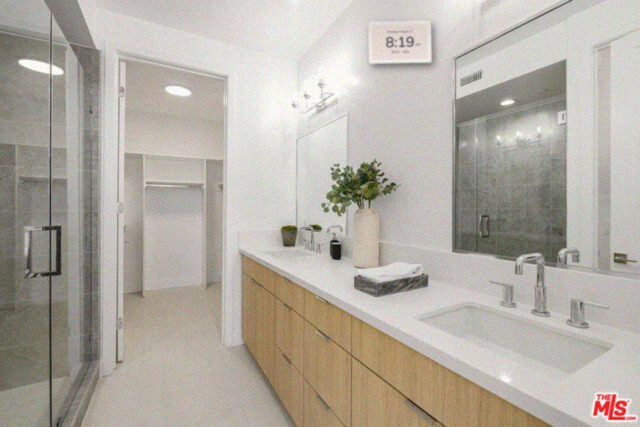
8:19
